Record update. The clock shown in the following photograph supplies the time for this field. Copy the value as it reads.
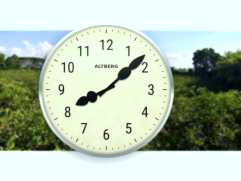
8:08
